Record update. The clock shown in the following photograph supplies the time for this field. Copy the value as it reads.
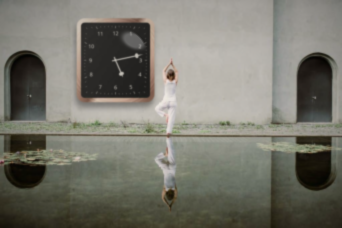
5:13
